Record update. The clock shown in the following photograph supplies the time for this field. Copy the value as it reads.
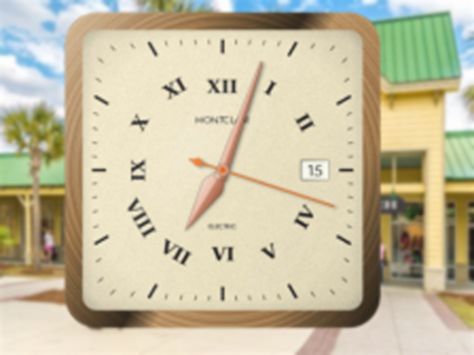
7:03:18
